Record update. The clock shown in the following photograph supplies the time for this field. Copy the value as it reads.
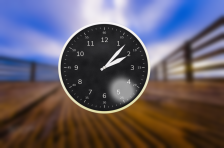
2:07
